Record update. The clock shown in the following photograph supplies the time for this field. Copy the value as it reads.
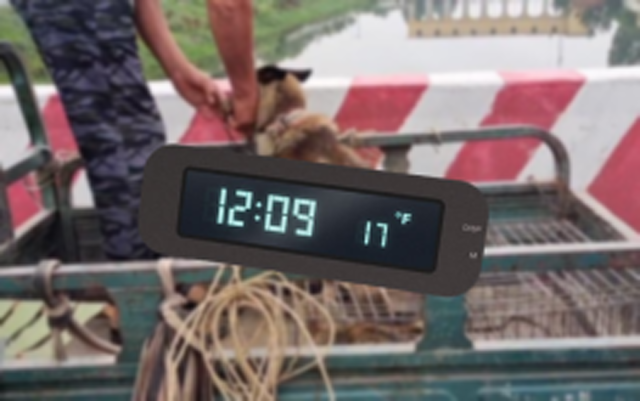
12:09
